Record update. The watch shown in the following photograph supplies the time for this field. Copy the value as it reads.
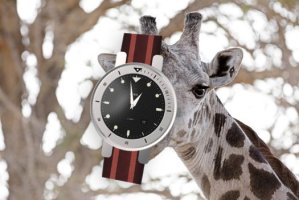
12:58
